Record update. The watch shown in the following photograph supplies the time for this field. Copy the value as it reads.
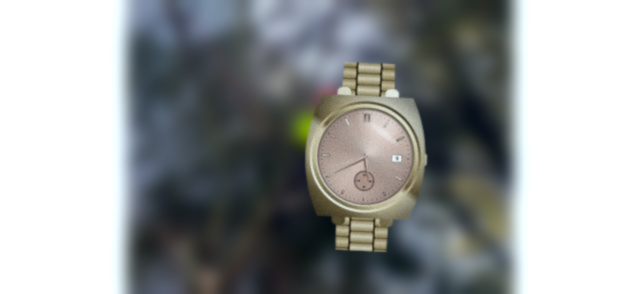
5:40
